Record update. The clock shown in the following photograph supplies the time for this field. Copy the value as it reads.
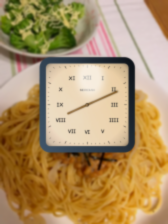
8:11
